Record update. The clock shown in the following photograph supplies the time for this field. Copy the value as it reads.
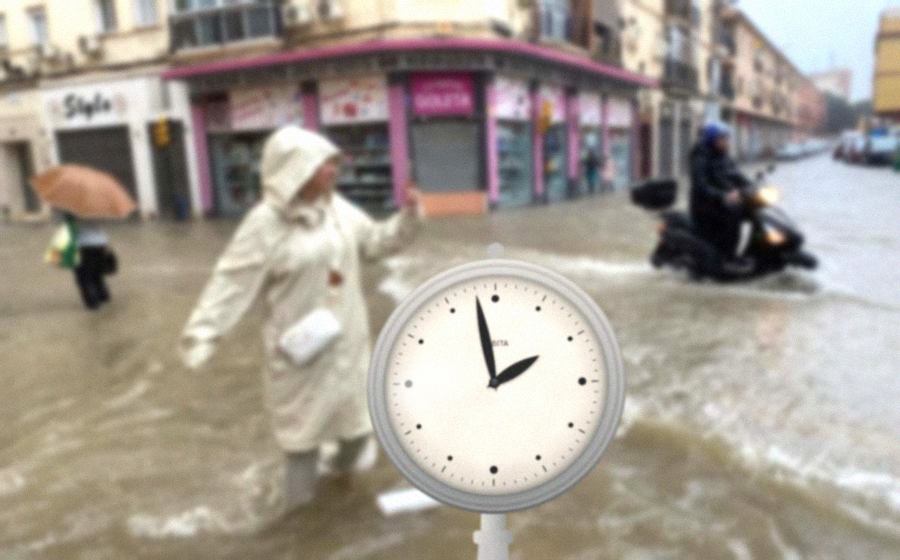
1:58
